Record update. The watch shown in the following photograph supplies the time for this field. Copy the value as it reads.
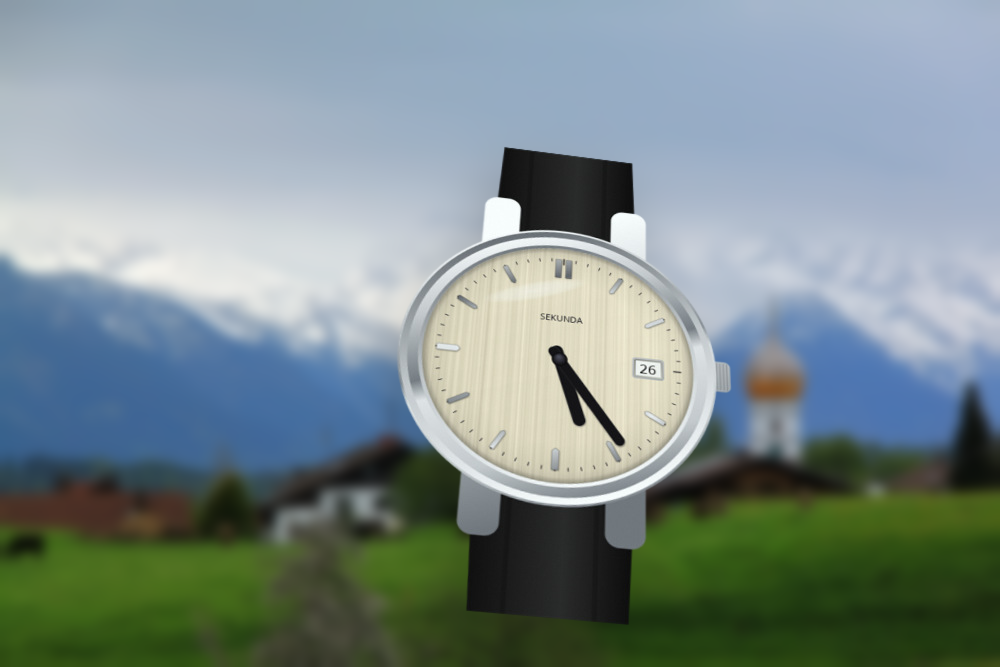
5:24
